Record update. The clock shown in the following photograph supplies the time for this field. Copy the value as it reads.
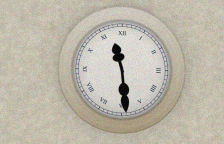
11:29
